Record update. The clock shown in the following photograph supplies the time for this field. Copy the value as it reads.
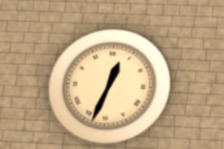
12:33
